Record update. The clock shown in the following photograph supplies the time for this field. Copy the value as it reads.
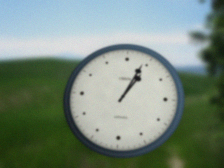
1:04
